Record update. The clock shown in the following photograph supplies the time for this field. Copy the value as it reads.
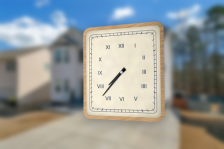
7:37
